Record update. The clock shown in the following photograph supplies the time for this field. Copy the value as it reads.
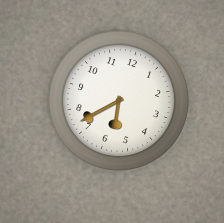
5:37
